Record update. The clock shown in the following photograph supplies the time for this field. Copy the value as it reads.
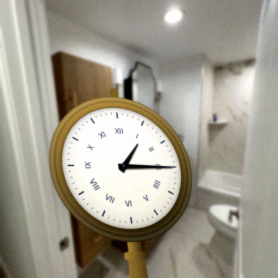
1:15
